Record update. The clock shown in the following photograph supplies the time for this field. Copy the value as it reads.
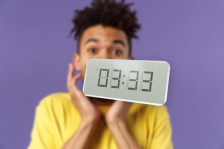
3:33
